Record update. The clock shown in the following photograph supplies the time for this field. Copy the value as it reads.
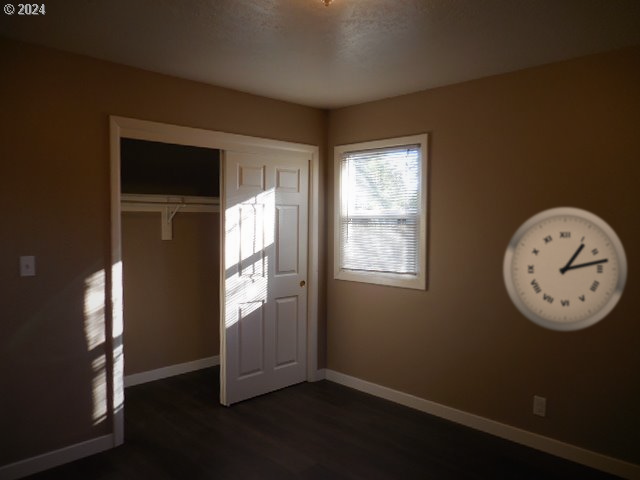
1:13
